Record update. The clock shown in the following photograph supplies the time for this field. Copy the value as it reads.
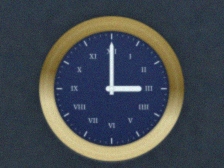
3:00
